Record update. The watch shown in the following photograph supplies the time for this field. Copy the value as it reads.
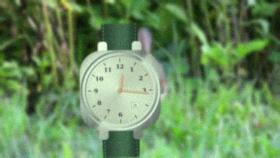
12:16
